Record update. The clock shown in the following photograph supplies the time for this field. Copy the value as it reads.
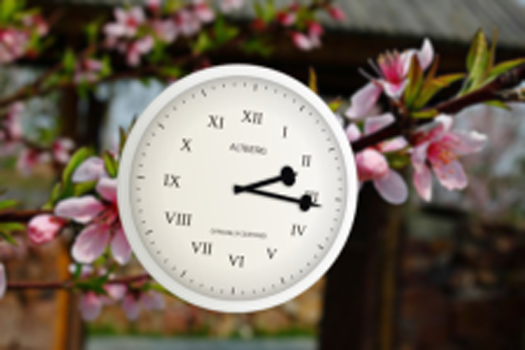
2:16
